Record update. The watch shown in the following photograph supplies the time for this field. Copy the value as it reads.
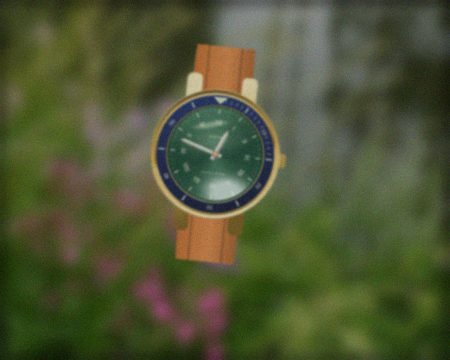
12:48
